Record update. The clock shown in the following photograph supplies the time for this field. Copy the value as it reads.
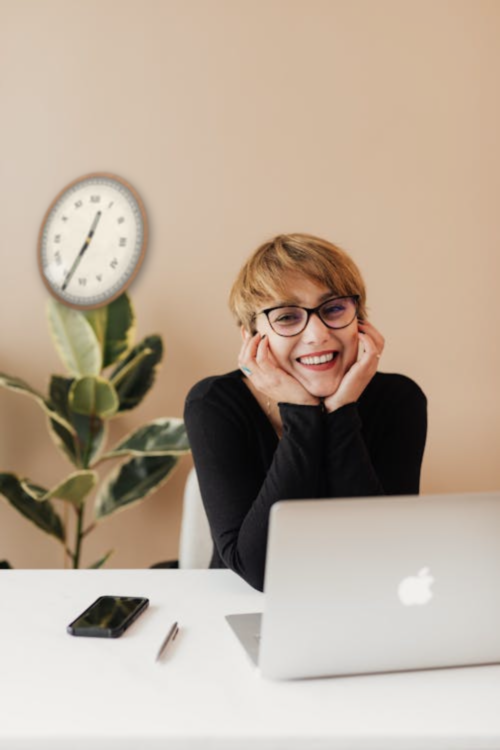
12:34
